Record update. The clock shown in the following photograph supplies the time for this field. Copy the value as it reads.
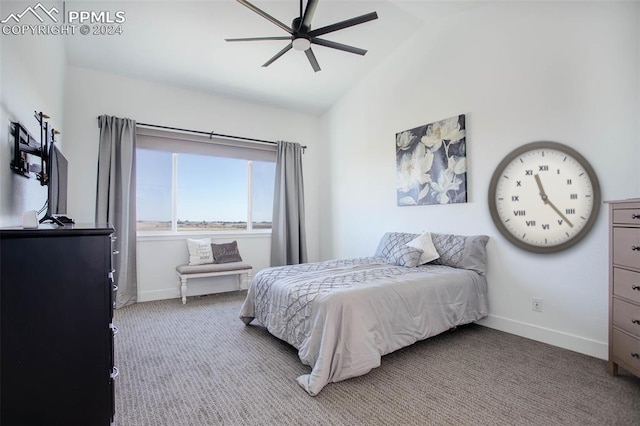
11:23
